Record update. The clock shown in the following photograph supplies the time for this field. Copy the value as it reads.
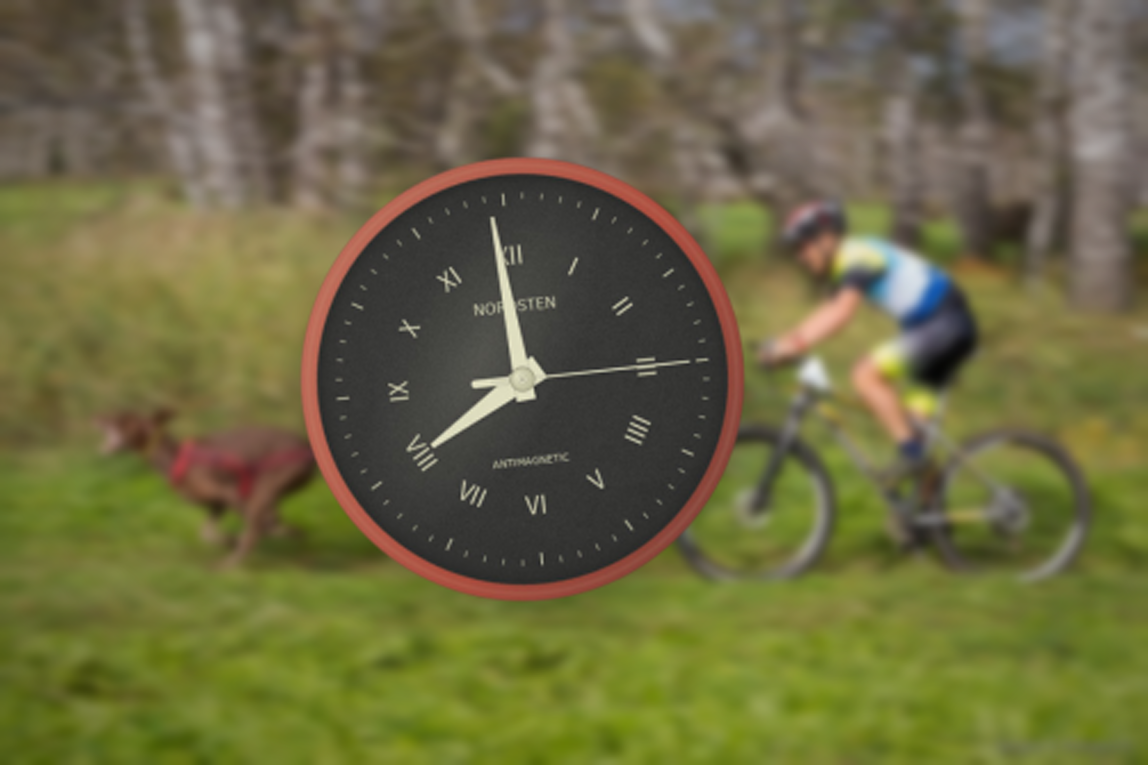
7:59:15
